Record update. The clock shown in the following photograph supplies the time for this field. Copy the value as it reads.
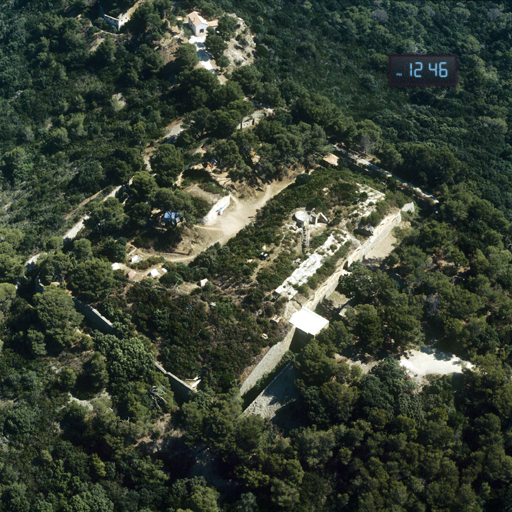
12:46
